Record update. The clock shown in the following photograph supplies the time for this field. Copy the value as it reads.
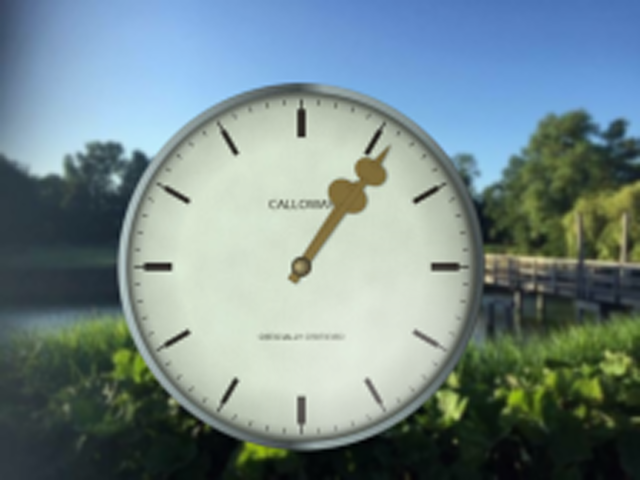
1:06
